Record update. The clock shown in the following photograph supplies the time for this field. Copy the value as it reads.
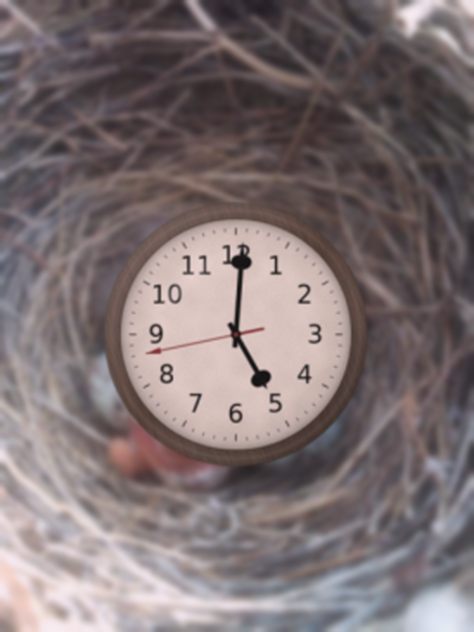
5:00:43
